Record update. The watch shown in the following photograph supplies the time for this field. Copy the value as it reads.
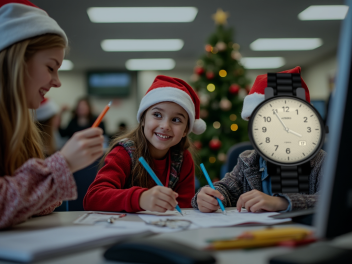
3:55
